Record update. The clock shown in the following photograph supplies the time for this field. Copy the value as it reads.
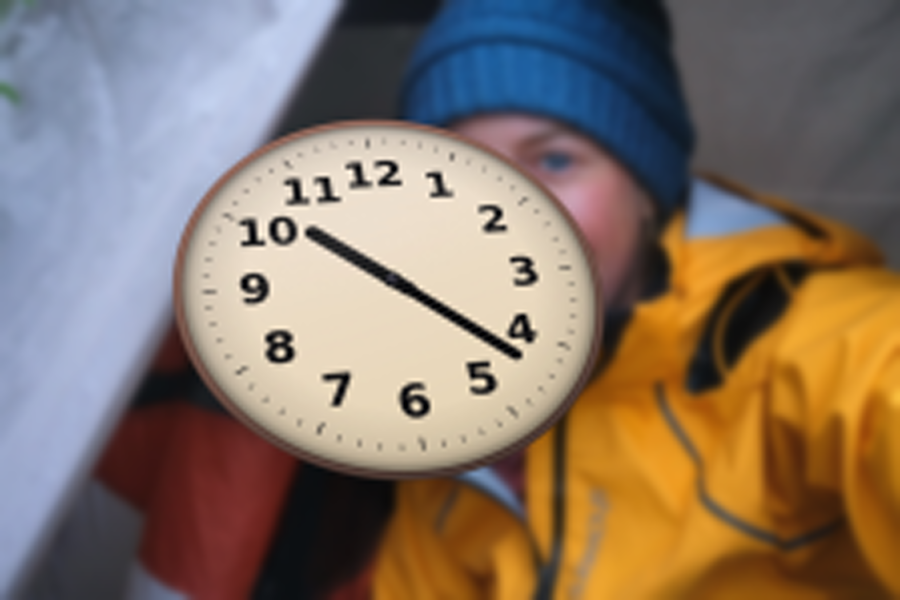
10:22
